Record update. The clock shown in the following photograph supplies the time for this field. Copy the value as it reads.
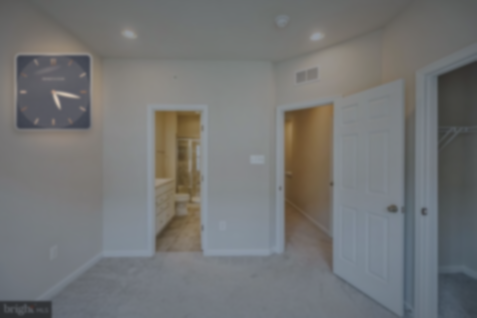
5:17
